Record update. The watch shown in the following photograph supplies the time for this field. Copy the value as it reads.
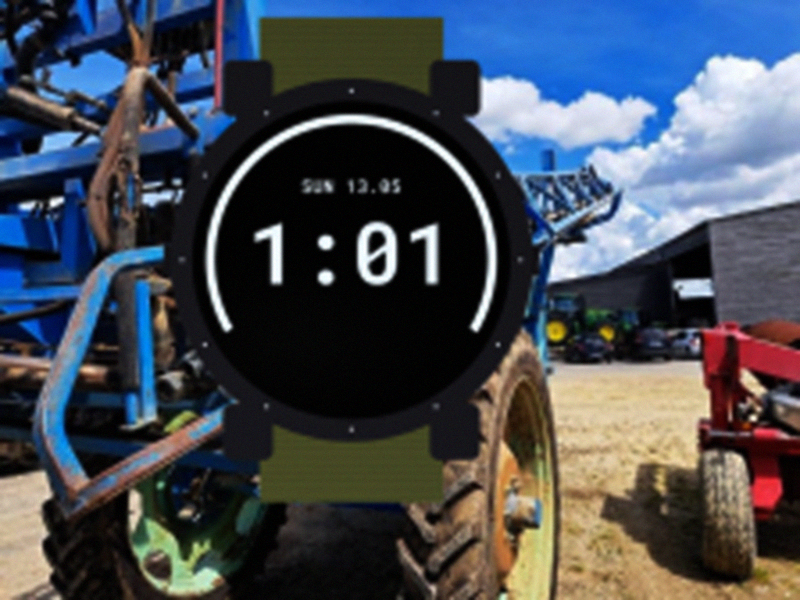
1:01
